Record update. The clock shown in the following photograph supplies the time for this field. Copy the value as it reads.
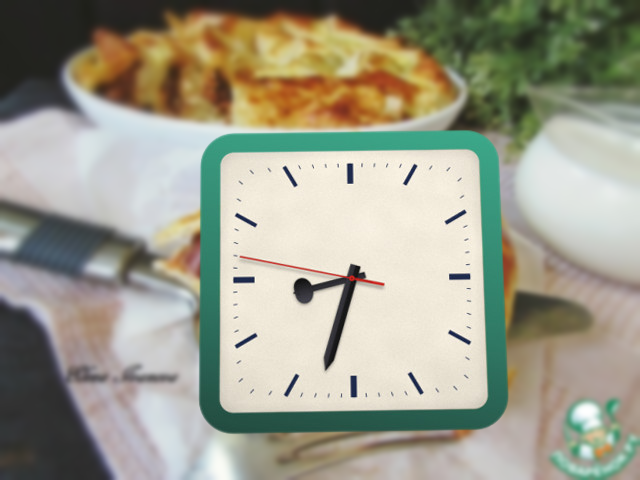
8:32:47
